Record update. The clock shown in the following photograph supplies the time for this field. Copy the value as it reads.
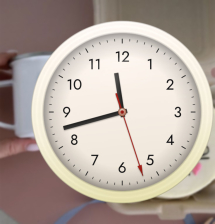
11:42:27
